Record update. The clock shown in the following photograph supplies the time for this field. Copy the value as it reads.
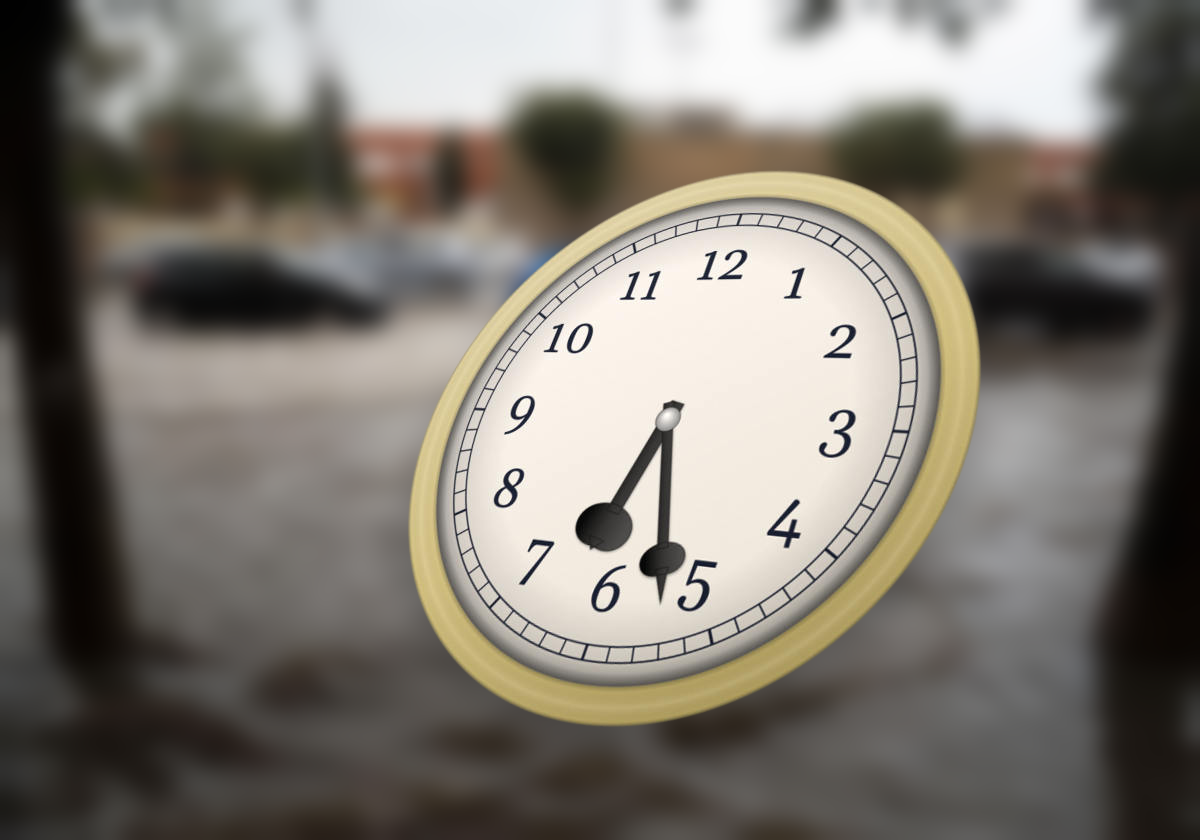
6:27
